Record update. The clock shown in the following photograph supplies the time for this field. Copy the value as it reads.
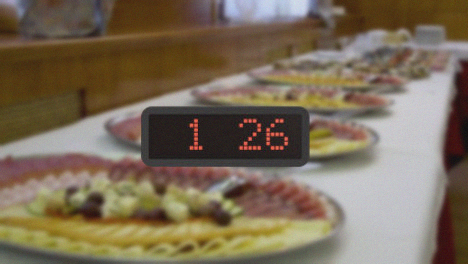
1:26
